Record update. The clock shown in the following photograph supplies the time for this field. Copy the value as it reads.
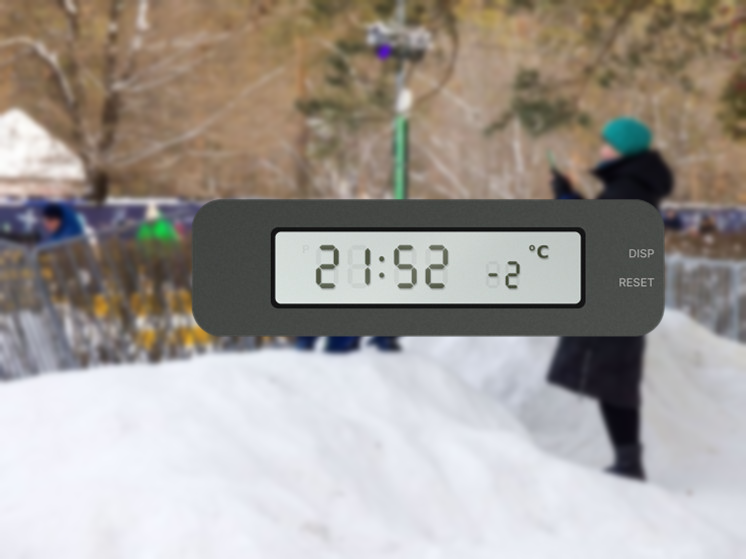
21:52
